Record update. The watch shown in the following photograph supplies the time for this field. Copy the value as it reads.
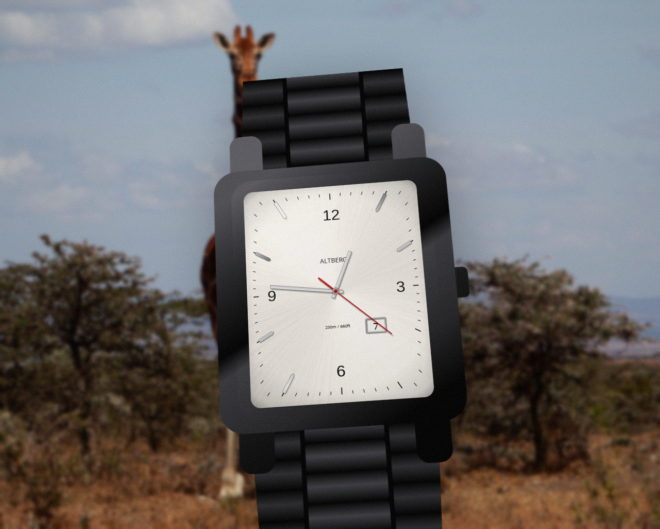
12:46:22
